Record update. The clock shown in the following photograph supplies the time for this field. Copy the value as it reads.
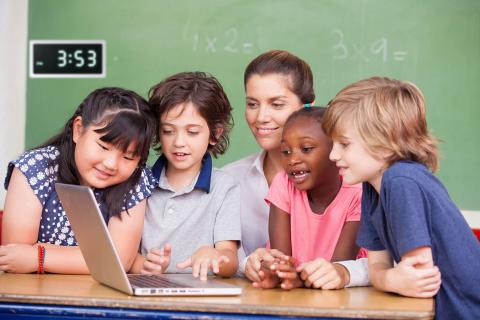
3:53
